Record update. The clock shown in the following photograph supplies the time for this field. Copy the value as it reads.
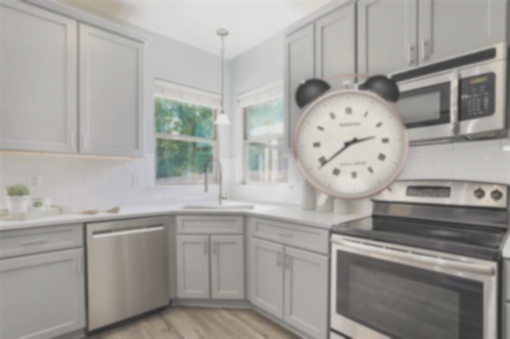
2:39
